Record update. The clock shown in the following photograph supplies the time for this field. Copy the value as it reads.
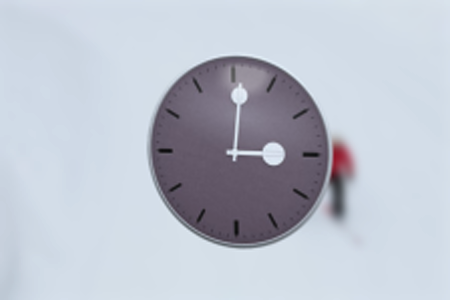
3:01
